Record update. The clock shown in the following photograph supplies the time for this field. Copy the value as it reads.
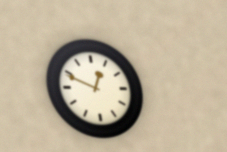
12:49
